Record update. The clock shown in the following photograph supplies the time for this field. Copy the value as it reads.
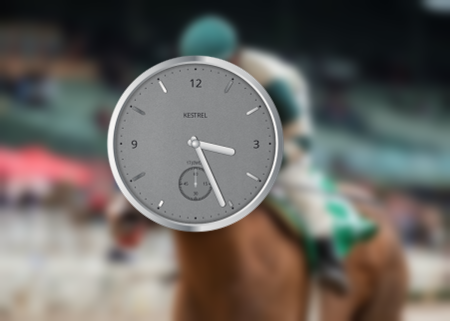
3:26
